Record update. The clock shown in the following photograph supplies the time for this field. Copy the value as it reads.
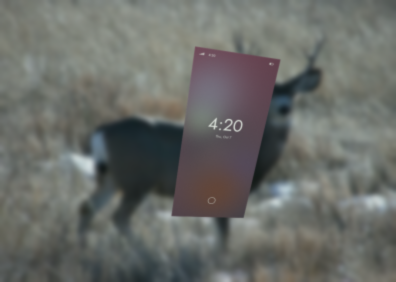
4:20
